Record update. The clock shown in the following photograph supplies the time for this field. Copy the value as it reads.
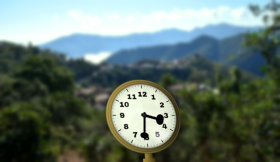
3:31
